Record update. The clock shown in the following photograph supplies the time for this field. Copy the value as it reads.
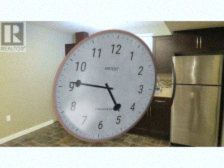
4:46
